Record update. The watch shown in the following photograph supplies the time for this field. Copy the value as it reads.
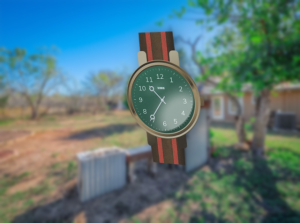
10:36
